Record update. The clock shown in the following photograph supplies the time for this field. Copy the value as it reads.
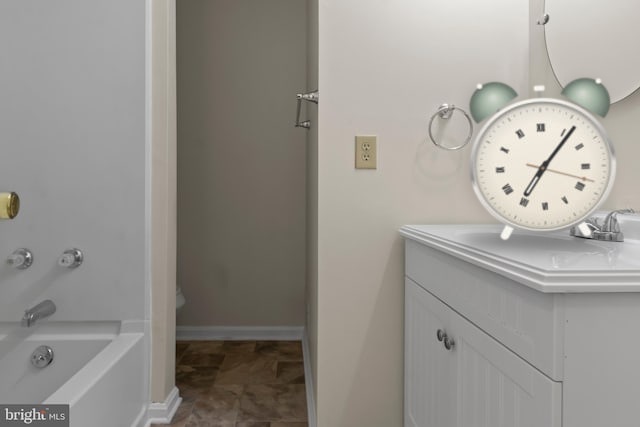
7:06:18
